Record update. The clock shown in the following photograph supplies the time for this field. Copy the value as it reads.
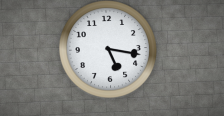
5:17
